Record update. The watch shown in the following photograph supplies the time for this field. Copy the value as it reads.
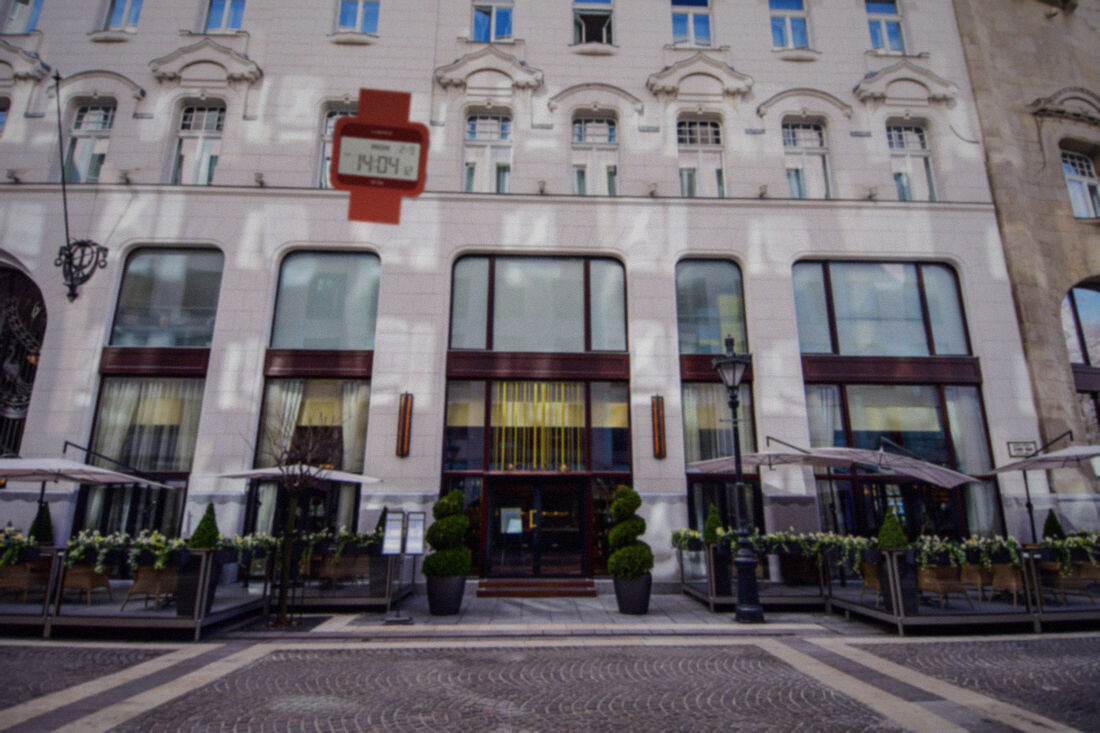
14:04
